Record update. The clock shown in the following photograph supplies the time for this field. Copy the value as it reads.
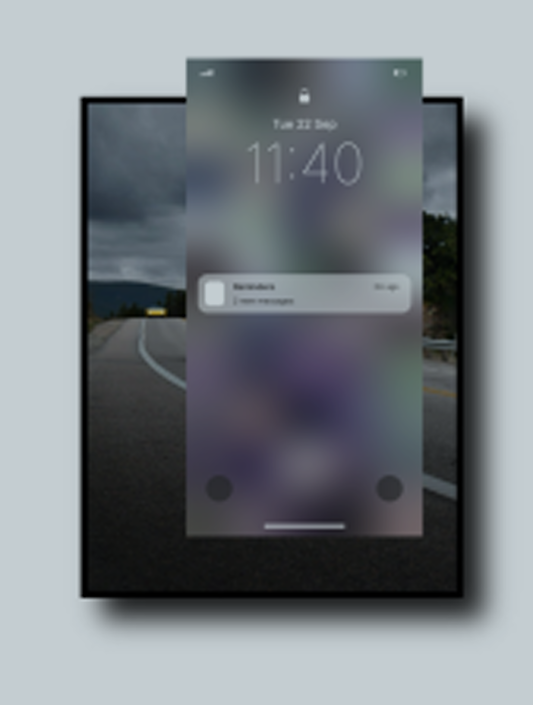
11:40
